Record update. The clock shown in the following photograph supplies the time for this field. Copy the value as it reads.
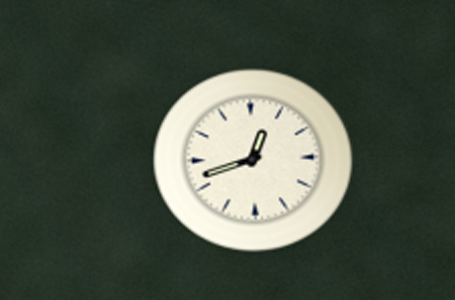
12:42
